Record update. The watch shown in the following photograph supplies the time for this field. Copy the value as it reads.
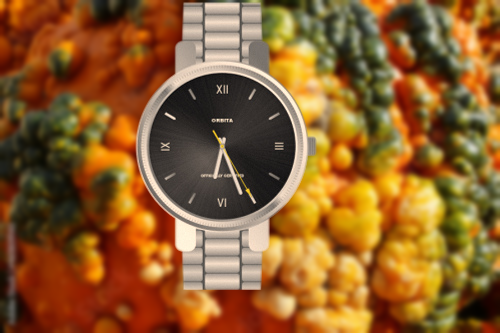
6:26:25
